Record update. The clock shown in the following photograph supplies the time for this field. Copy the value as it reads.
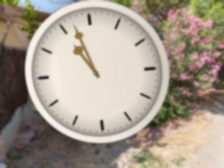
10:57
